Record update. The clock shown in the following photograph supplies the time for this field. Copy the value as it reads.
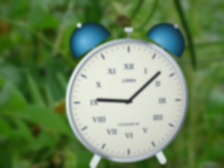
9:08
